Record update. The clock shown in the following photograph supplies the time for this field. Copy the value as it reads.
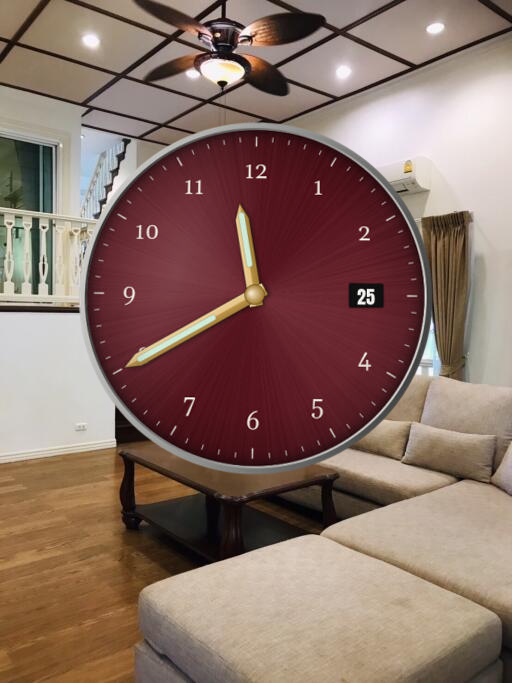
11:40
